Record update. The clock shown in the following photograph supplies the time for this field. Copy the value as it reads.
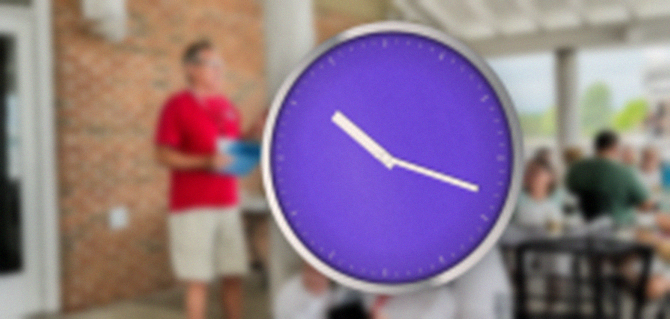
10:18
